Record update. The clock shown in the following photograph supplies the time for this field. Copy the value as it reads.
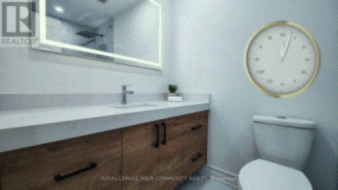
12:03
